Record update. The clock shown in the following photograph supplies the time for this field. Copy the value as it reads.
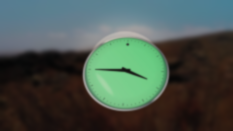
3:45
